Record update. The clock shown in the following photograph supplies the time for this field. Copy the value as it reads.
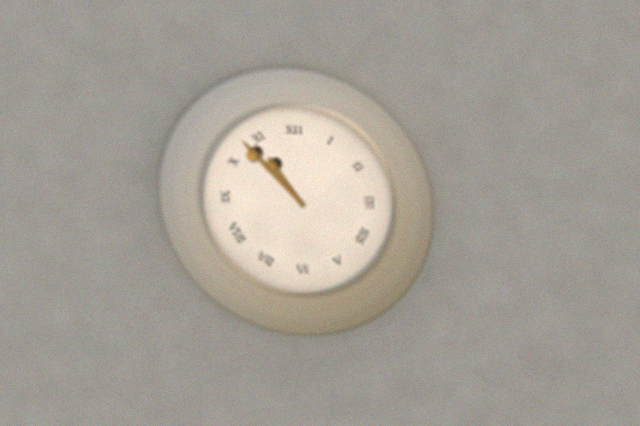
10:53
